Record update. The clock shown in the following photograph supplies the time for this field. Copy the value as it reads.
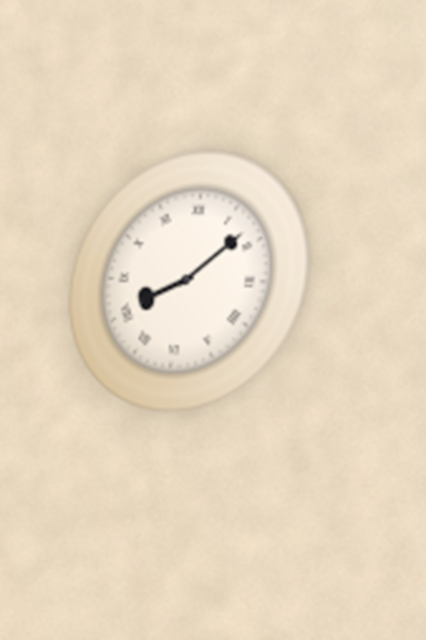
8:08
